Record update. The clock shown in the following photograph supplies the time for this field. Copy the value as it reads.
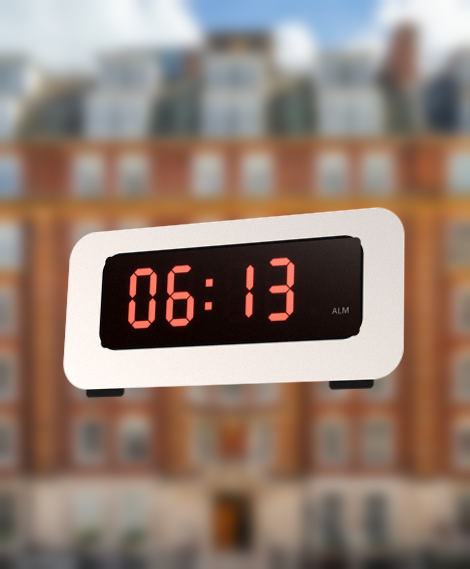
6:13
